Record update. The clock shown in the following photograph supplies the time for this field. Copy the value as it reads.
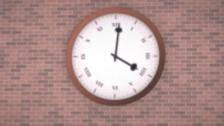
4:01
